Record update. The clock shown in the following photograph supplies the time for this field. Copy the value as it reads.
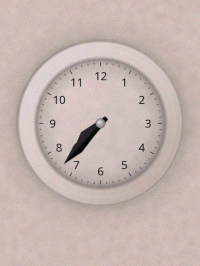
7:37
